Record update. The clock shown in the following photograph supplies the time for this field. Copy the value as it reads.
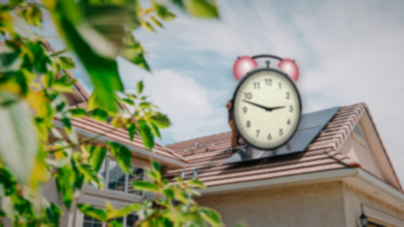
2:48
